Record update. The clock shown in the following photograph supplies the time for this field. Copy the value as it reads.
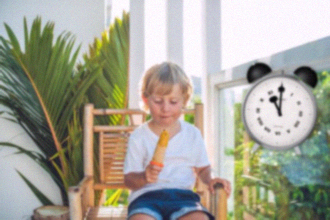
11:00
